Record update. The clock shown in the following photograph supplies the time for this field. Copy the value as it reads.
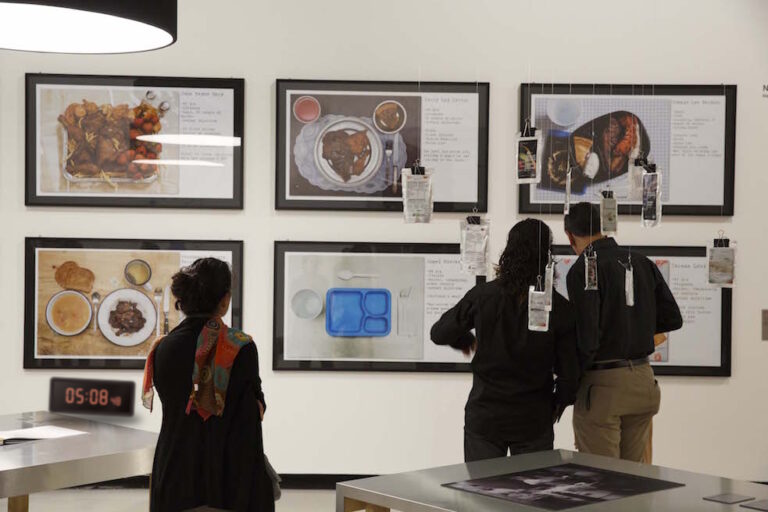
5:08
